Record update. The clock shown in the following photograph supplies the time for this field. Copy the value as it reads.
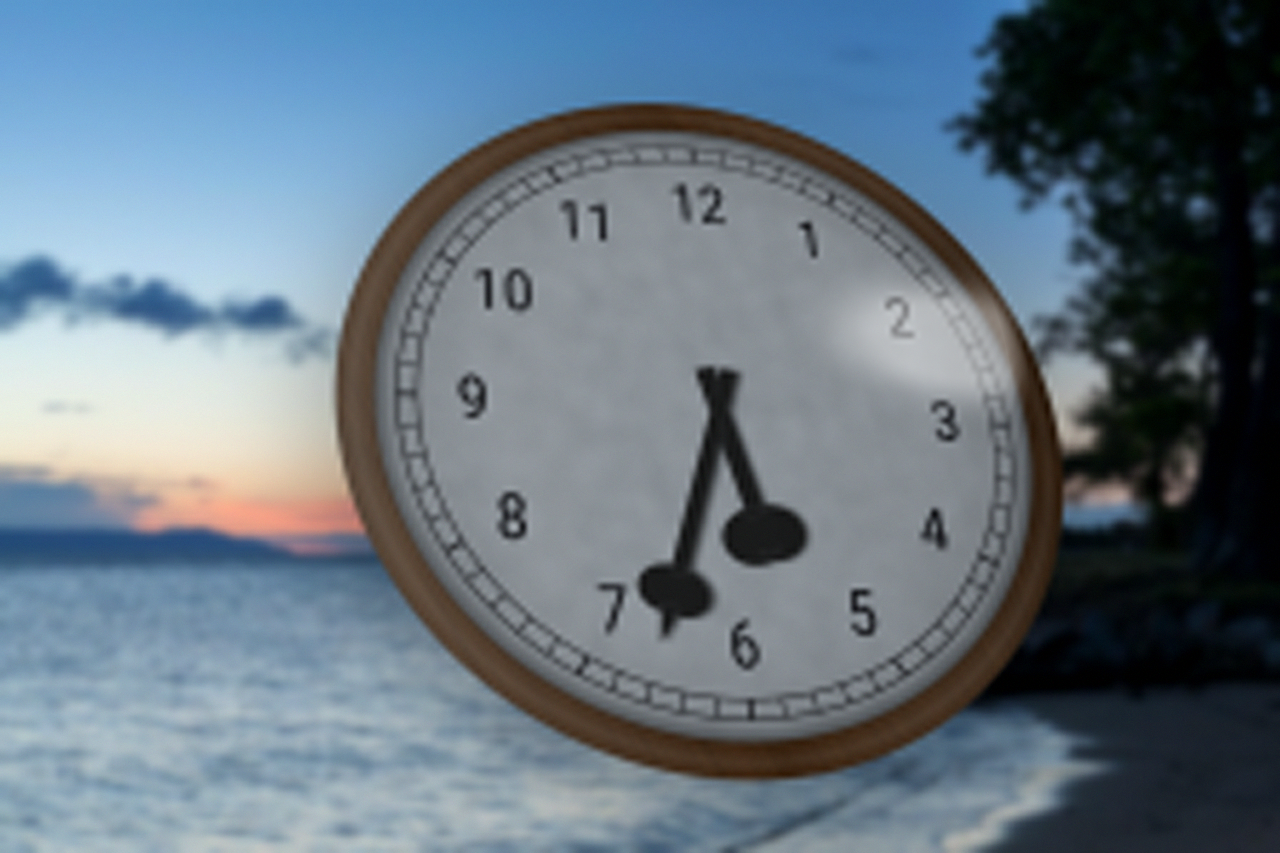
5:33
